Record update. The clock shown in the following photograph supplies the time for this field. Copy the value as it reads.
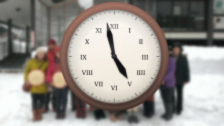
4:58
